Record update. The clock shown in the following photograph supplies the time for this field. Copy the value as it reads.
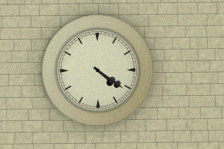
4:21
